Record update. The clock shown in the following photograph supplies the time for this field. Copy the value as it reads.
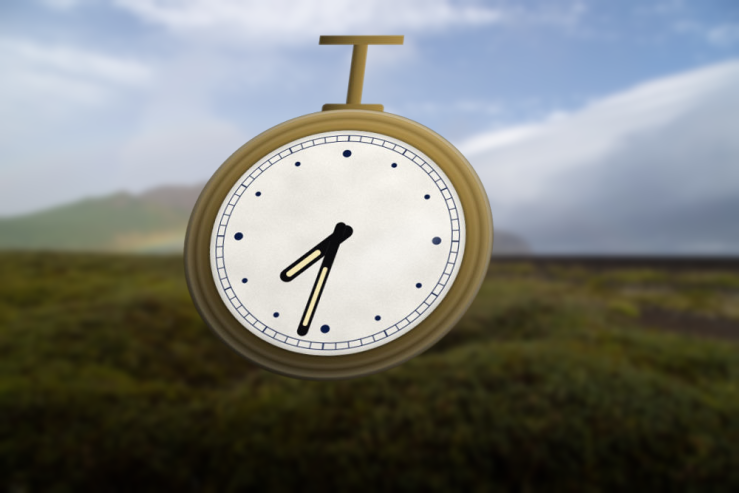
7:32
